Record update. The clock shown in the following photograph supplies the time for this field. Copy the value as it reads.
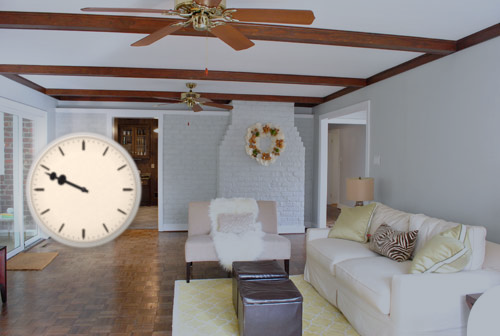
9:49
